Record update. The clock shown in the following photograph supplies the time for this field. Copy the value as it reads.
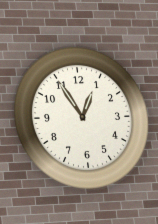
12:55
